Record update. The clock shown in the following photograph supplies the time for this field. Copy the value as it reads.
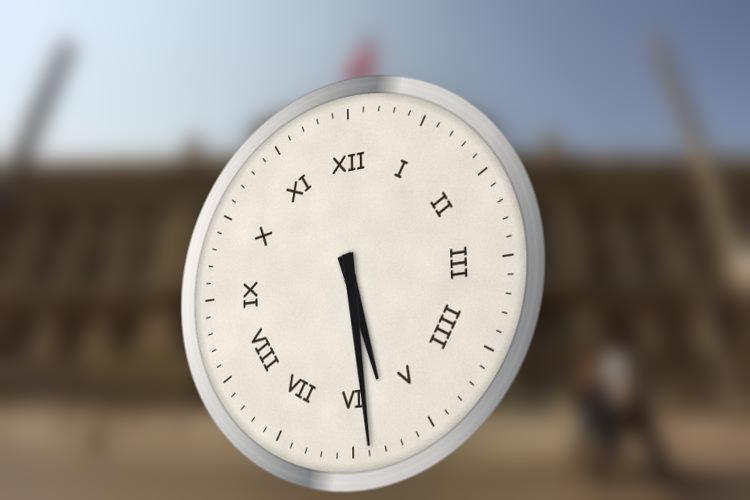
5:29
